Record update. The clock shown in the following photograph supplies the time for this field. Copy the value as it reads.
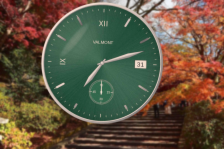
7:12
